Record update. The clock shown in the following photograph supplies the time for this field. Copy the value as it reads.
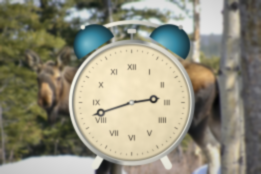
2:42
